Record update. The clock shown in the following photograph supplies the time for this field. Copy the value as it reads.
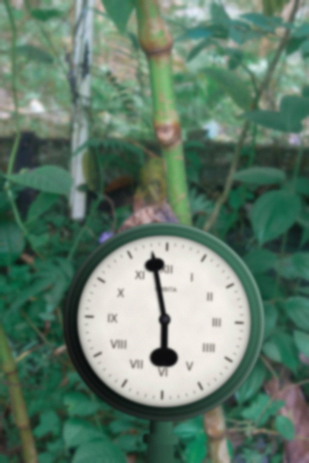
5:58
